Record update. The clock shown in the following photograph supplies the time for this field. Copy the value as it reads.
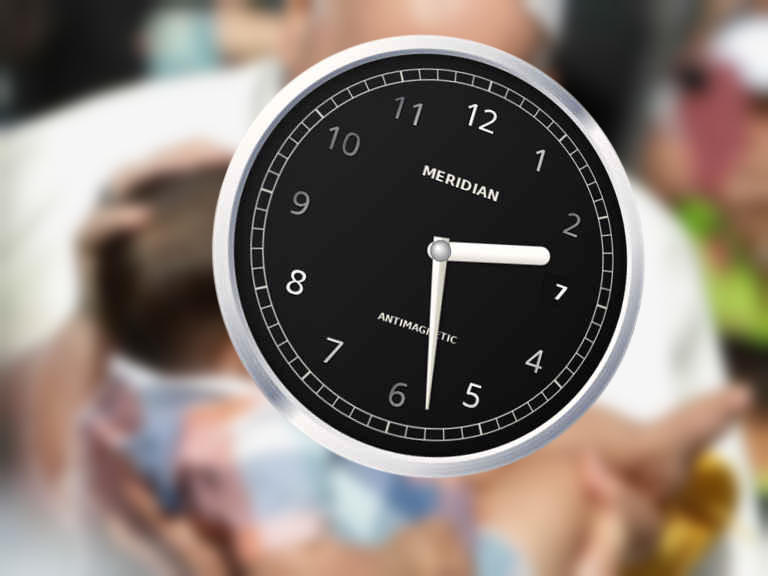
2:28
